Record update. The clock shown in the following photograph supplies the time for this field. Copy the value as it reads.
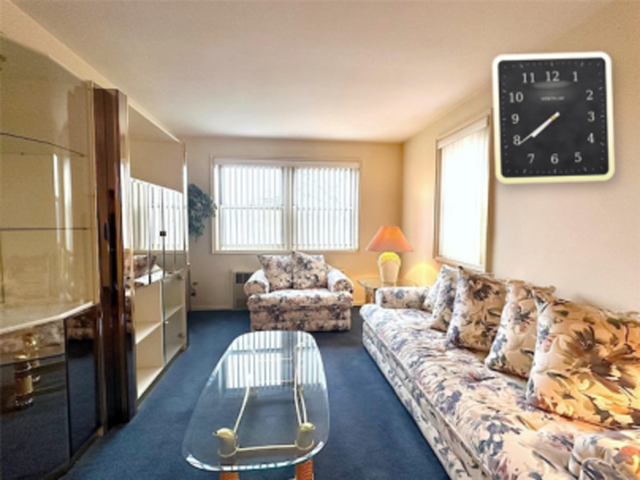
7:39
